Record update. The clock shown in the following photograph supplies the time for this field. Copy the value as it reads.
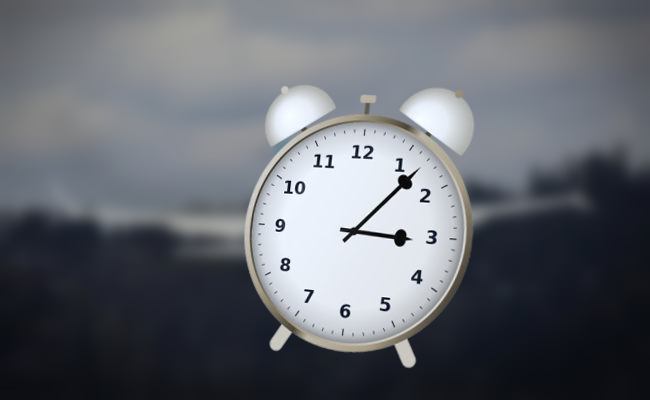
3:07
